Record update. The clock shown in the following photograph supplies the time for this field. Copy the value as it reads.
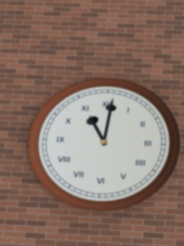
11:01
